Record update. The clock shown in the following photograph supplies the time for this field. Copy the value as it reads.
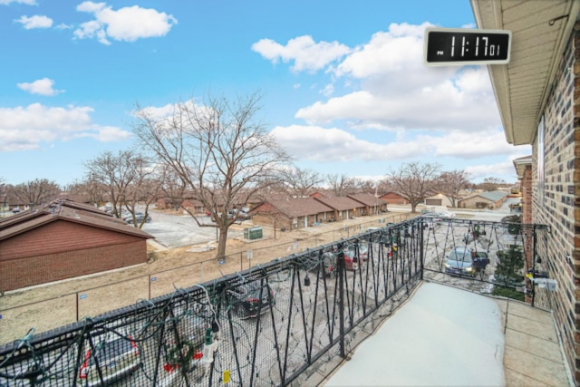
11:17:01
